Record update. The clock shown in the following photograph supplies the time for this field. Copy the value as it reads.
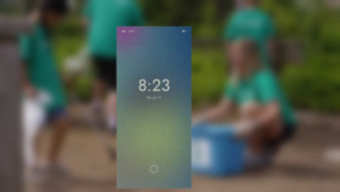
8:23
